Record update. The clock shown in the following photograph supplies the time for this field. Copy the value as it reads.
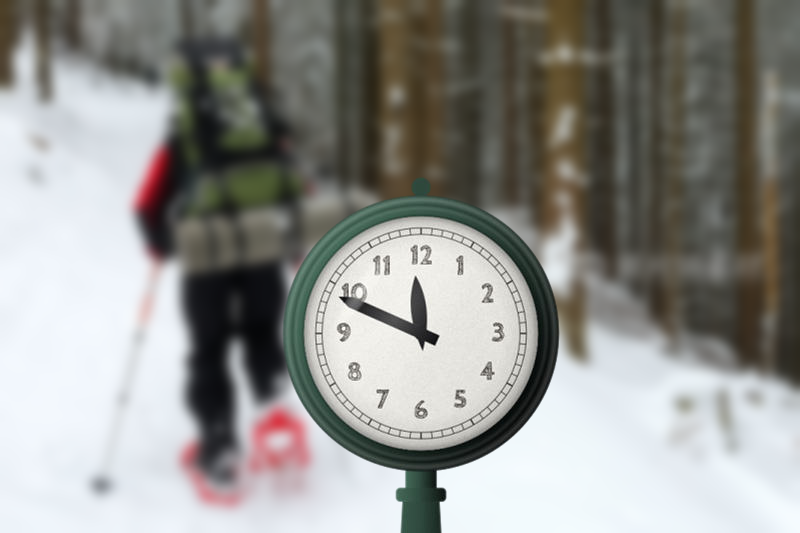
11:49
